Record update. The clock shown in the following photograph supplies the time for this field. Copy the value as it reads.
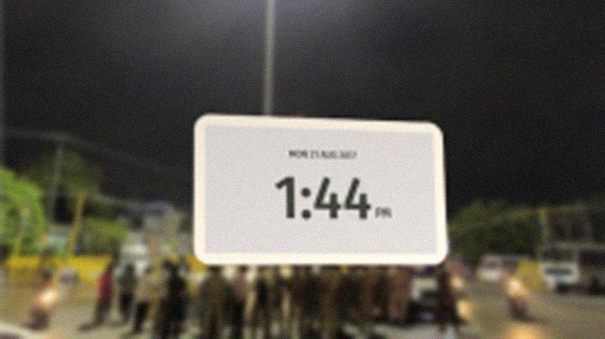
1:44
